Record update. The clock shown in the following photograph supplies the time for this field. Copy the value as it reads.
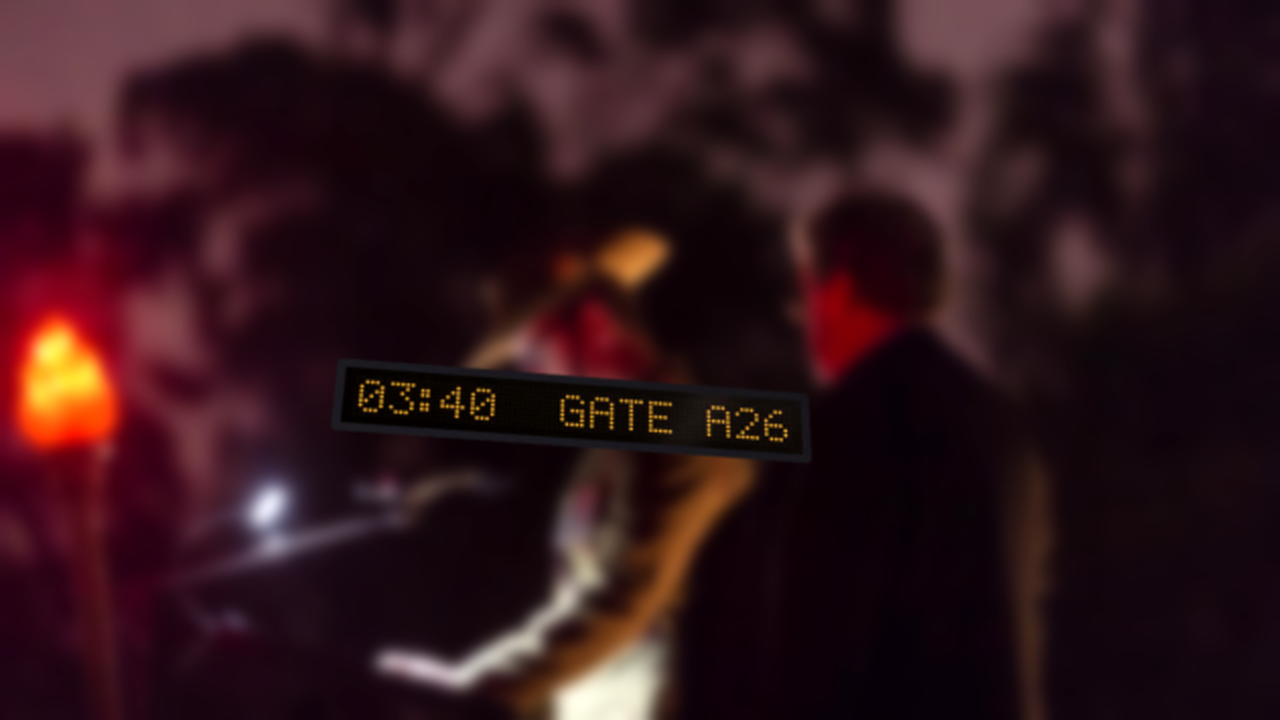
3:40
